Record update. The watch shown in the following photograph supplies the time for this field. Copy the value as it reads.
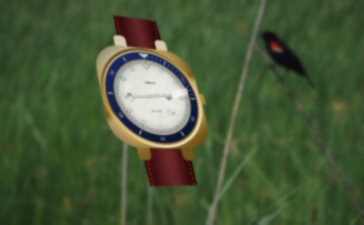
2:44
